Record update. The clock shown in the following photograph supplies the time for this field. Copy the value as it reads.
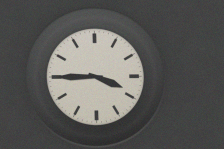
3:45
